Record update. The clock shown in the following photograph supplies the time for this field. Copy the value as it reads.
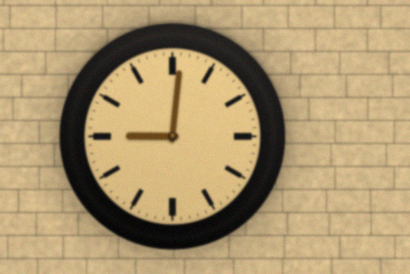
9:01
